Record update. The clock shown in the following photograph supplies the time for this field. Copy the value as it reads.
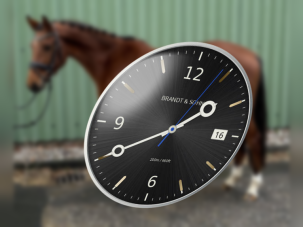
1:40:04
